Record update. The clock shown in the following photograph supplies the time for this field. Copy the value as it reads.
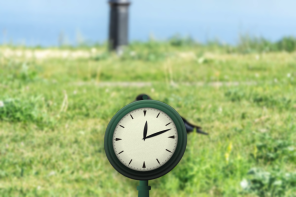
12:12
